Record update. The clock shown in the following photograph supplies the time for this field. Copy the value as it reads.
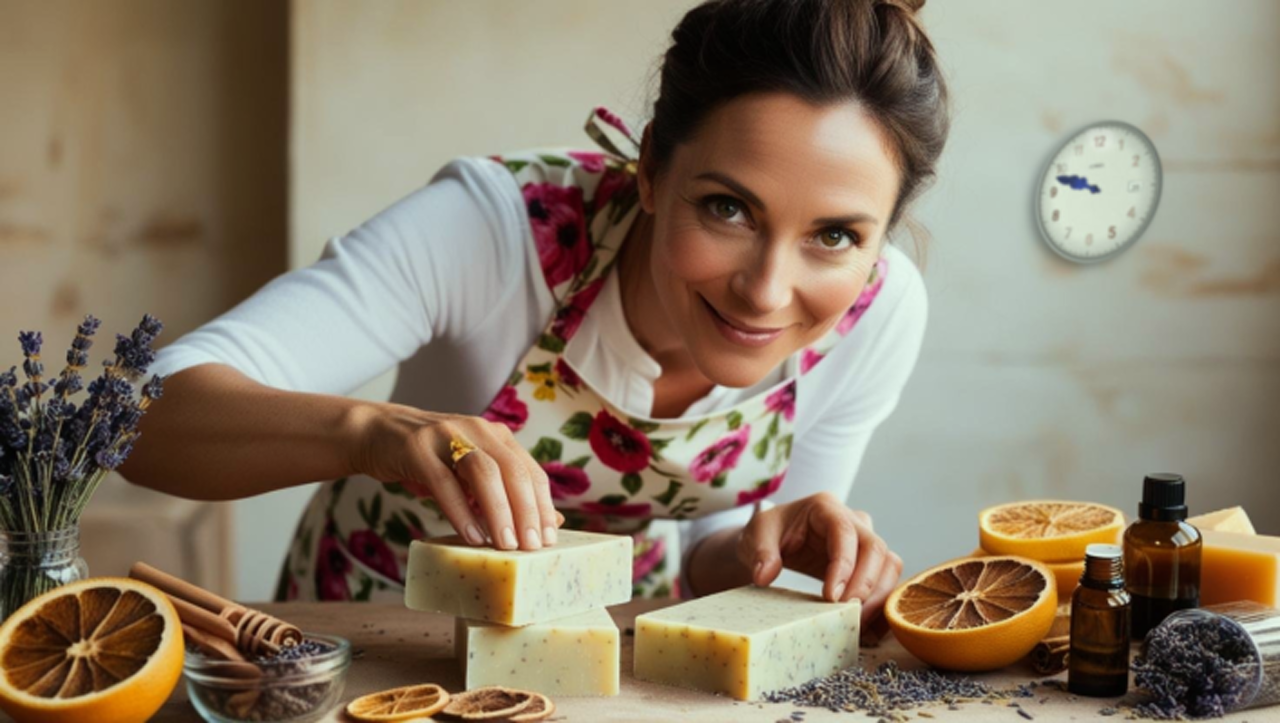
9:48
